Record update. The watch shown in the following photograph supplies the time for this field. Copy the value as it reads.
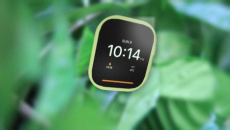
10:14
